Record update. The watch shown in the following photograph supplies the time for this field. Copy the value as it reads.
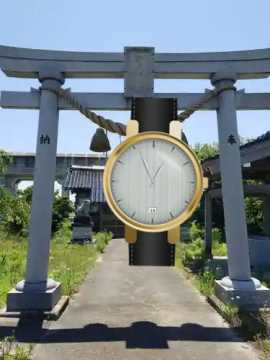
12:56
